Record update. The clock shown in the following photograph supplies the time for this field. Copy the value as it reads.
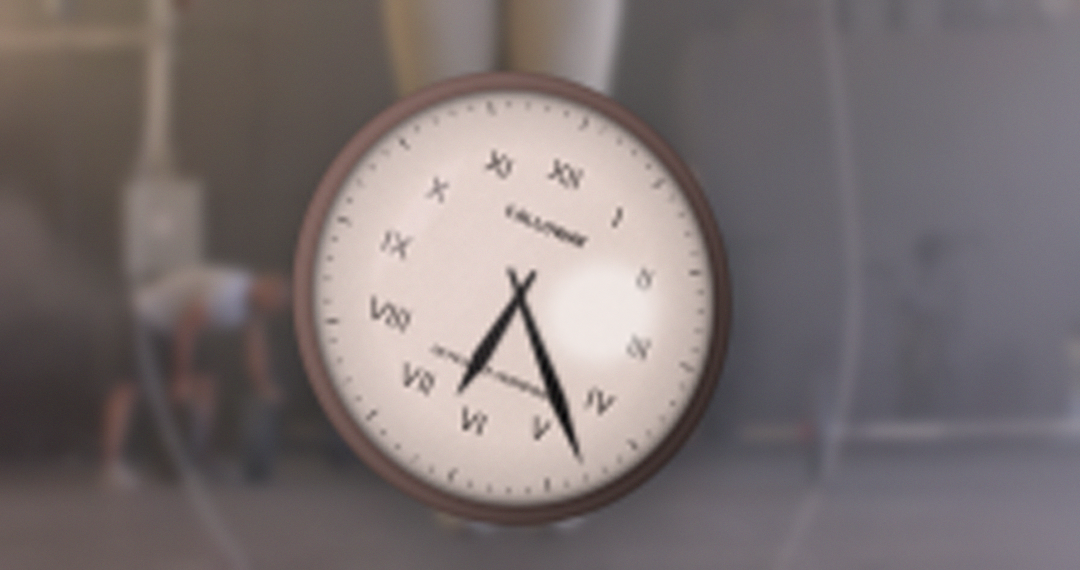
6:23
